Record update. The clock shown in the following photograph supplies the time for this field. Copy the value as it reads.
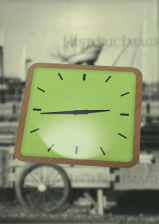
2:44
